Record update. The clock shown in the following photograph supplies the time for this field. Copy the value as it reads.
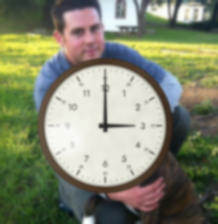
3:00
